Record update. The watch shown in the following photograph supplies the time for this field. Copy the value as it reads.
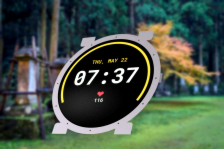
7:37
